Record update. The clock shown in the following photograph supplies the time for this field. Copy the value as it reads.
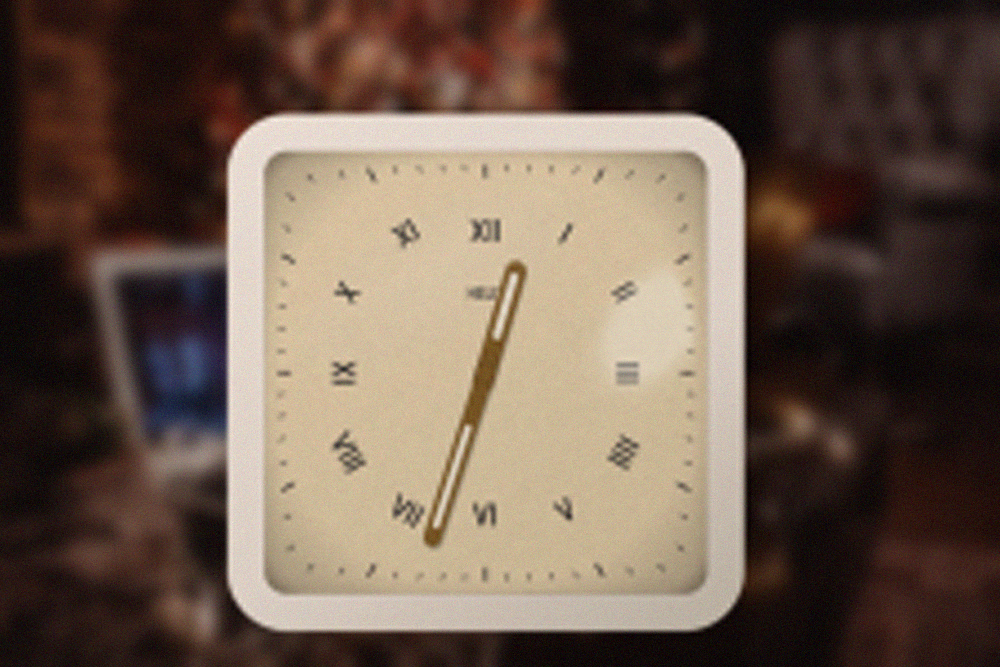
12:33
